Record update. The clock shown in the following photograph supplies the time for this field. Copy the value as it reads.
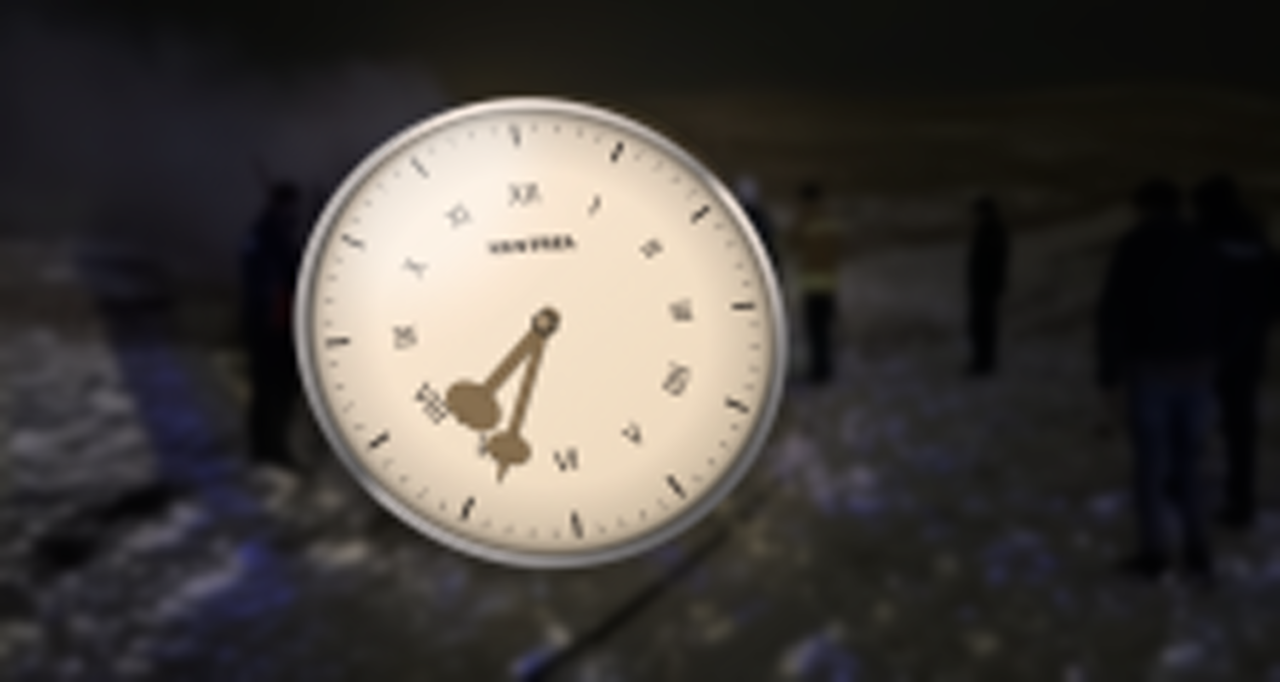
7:34
